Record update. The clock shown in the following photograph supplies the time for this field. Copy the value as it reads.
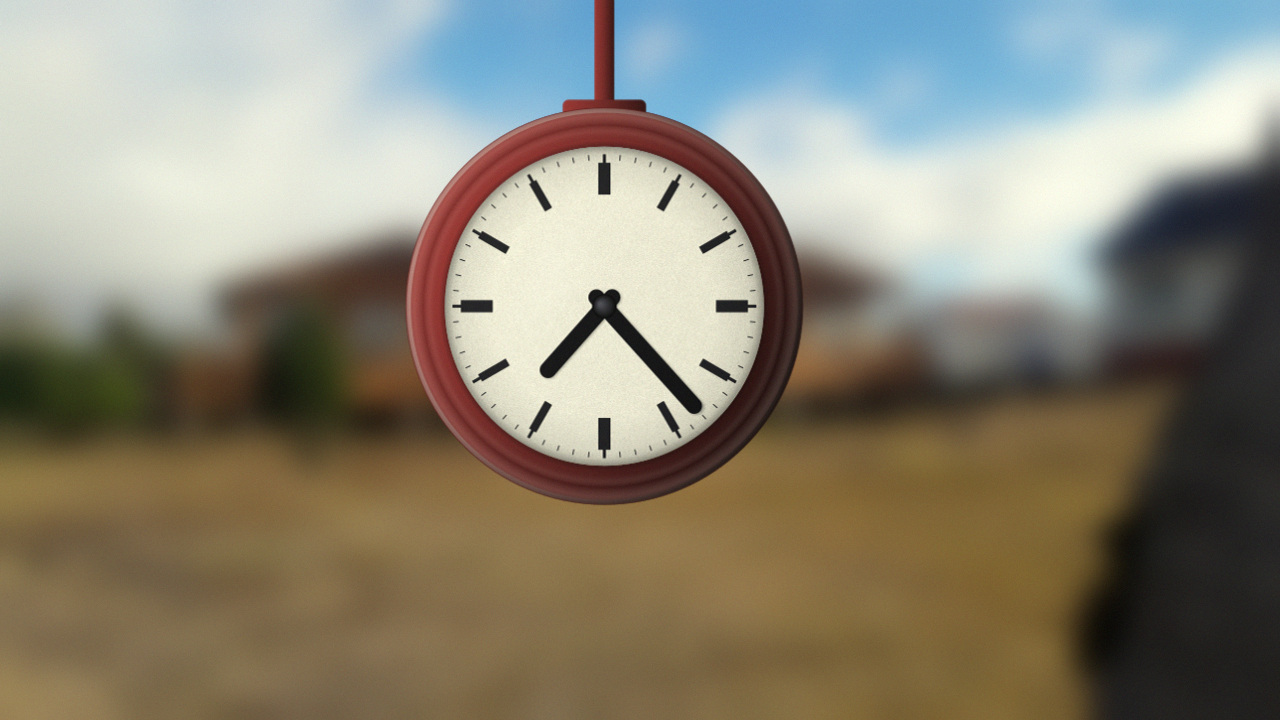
7:23
